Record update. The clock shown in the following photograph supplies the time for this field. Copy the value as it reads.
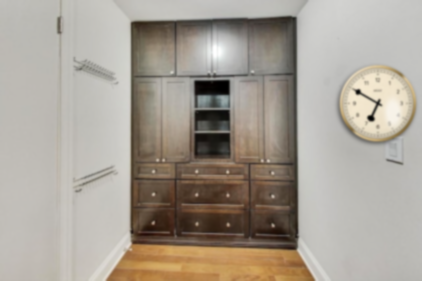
6:50
